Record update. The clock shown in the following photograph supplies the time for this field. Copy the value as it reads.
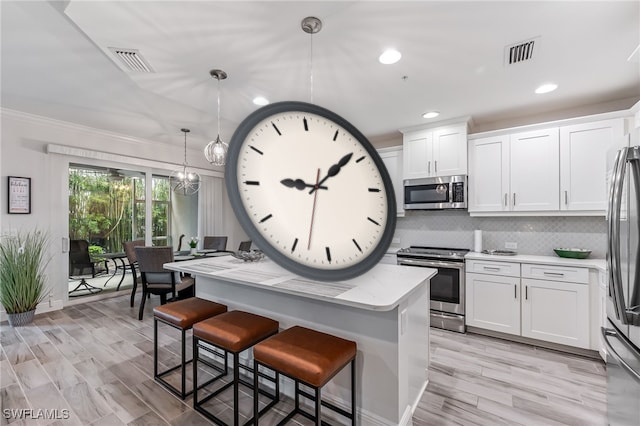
9:08:33
